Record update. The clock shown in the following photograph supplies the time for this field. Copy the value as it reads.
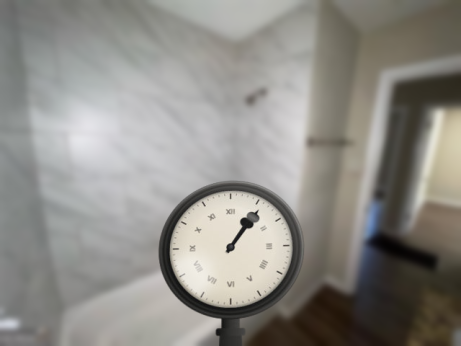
1:06
